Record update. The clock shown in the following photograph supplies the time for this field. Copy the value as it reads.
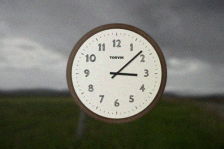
3:08
